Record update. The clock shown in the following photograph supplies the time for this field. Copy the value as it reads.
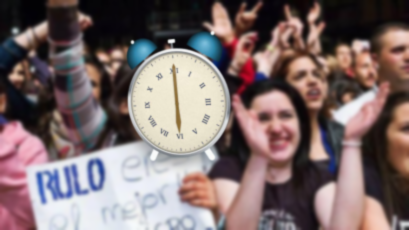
6:00
